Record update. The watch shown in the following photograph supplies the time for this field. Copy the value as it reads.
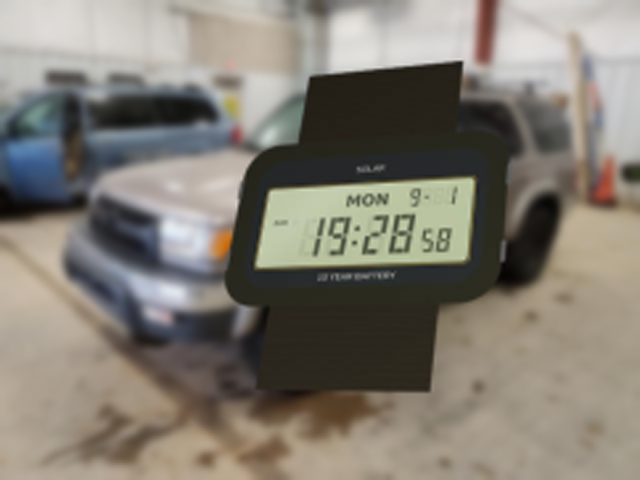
19:28:58
